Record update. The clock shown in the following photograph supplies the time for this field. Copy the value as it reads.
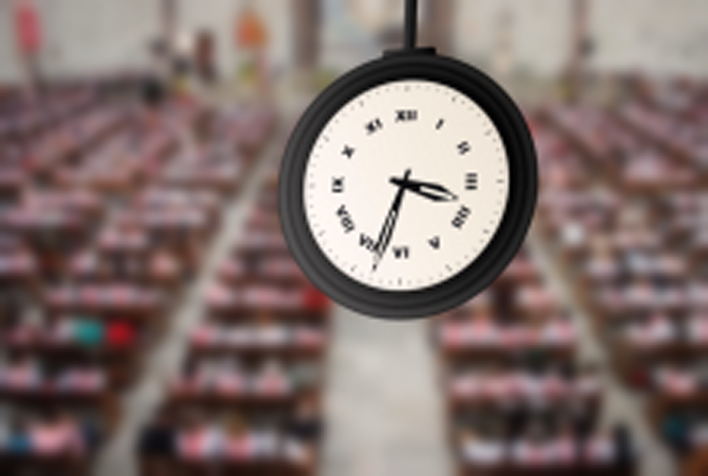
3:33
